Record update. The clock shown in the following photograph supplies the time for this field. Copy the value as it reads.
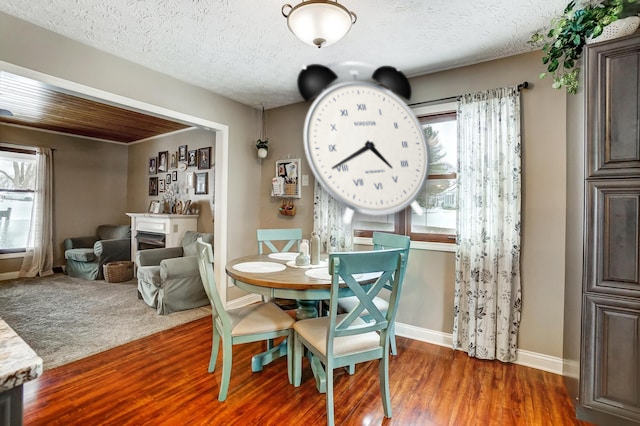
4:41
